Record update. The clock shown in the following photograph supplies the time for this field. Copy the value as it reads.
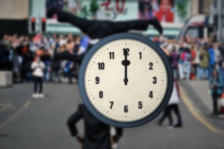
12:00
